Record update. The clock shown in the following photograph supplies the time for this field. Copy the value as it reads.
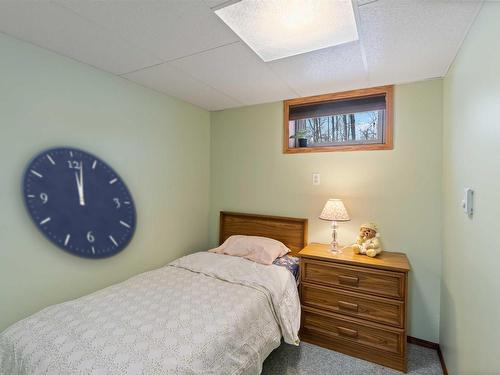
12:02
